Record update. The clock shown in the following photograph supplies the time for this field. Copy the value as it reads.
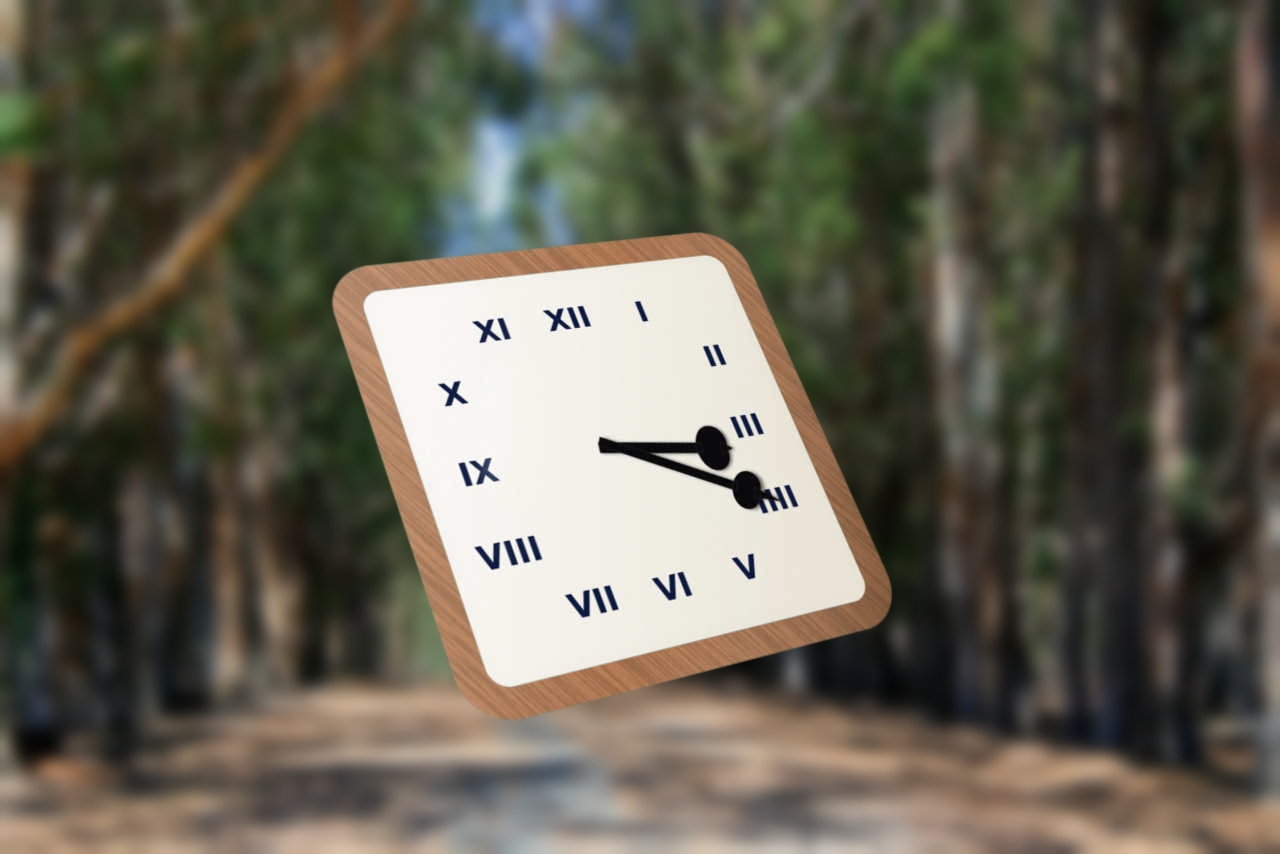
3:20
